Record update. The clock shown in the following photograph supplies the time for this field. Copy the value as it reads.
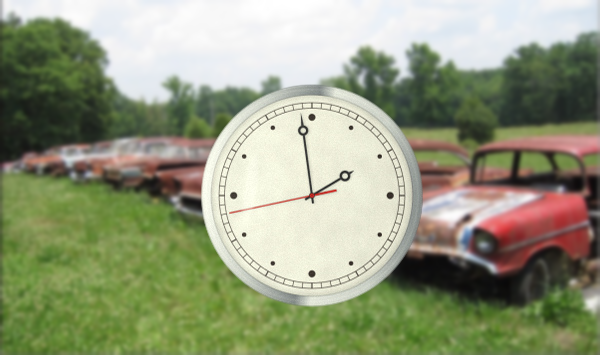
1:58:43
